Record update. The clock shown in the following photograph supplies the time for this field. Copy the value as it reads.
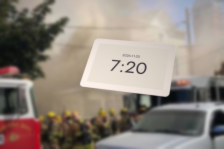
7:20
